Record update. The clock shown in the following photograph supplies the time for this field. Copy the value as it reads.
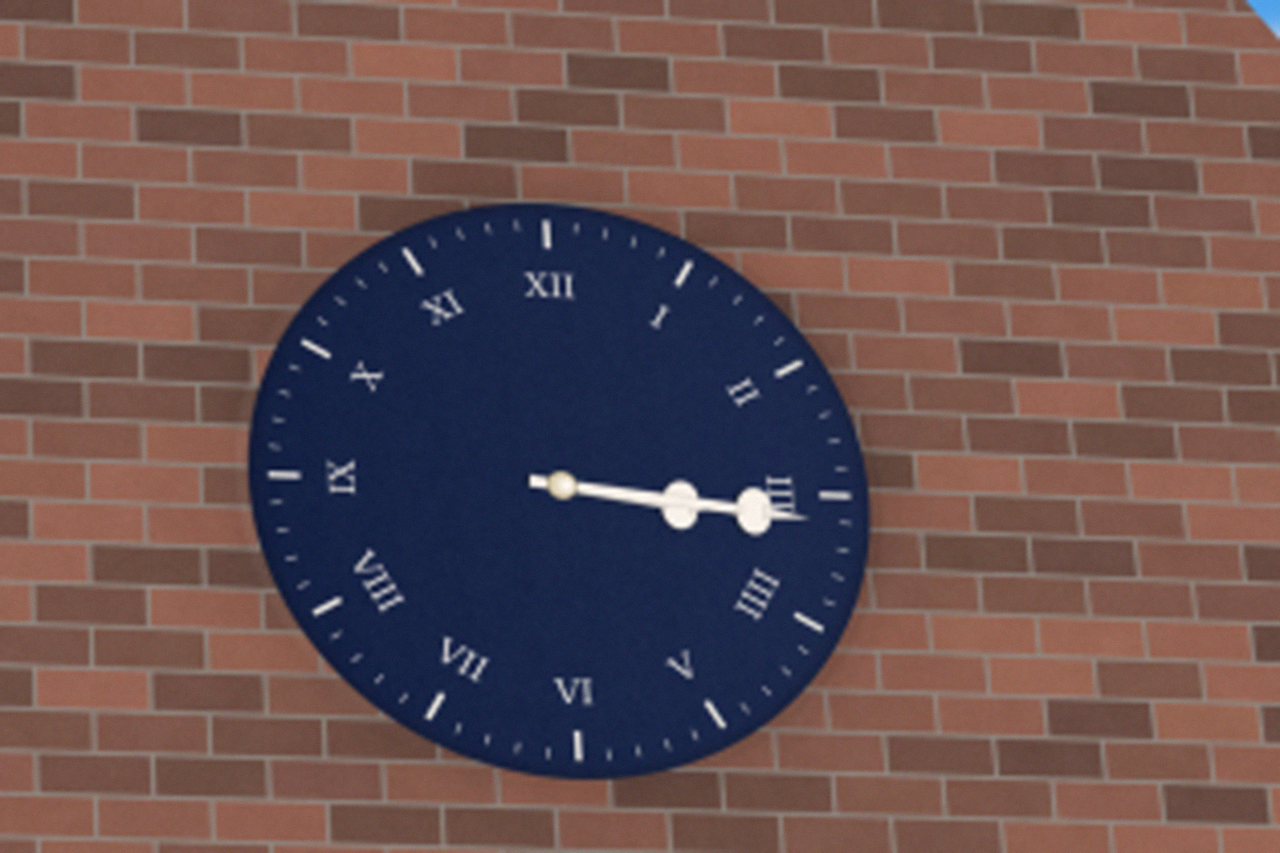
3:16
